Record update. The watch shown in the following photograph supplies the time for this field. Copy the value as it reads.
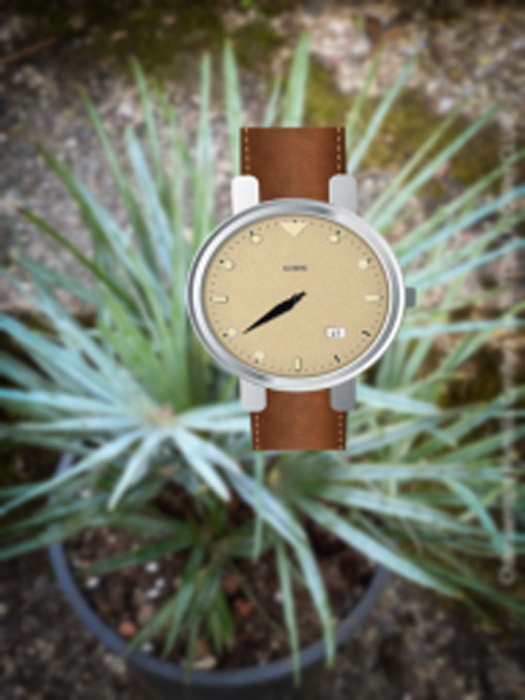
7:39
